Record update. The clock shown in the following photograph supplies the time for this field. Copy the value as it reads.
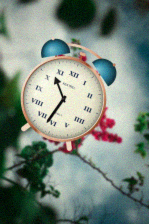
10:32
